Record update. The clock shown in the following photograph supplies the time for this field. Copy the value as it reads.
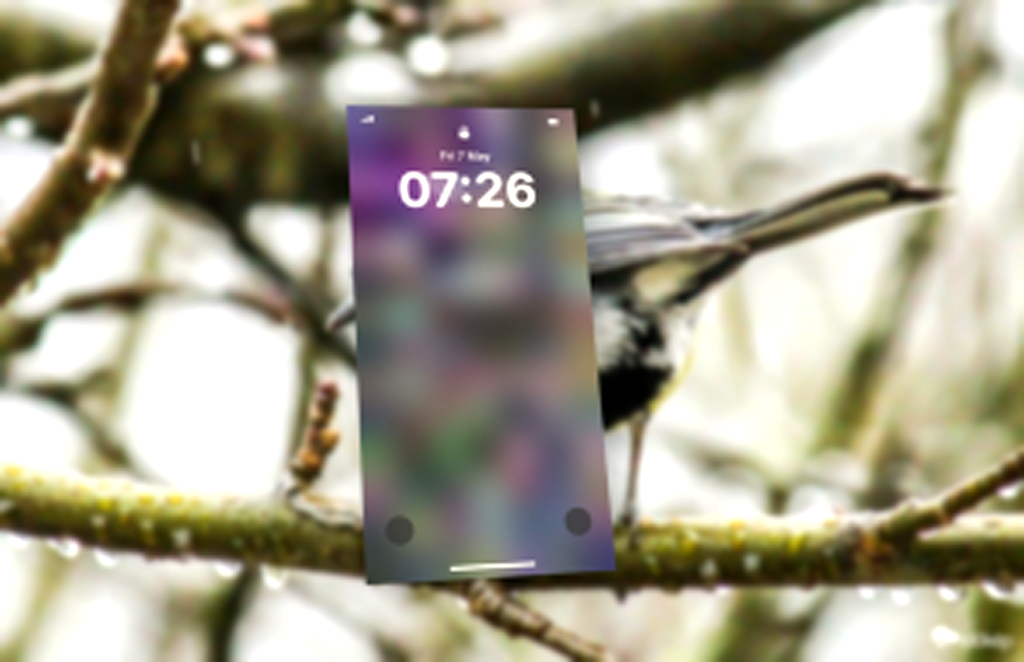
7:26
